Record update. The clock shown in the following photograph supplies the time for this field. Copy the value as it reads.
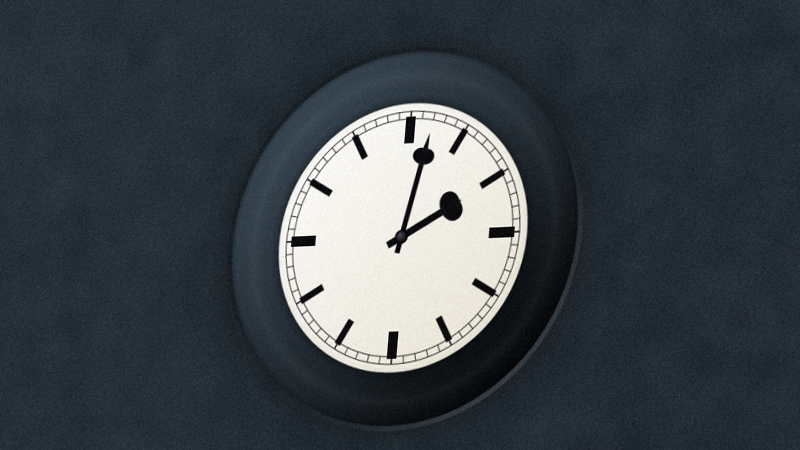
2:02
